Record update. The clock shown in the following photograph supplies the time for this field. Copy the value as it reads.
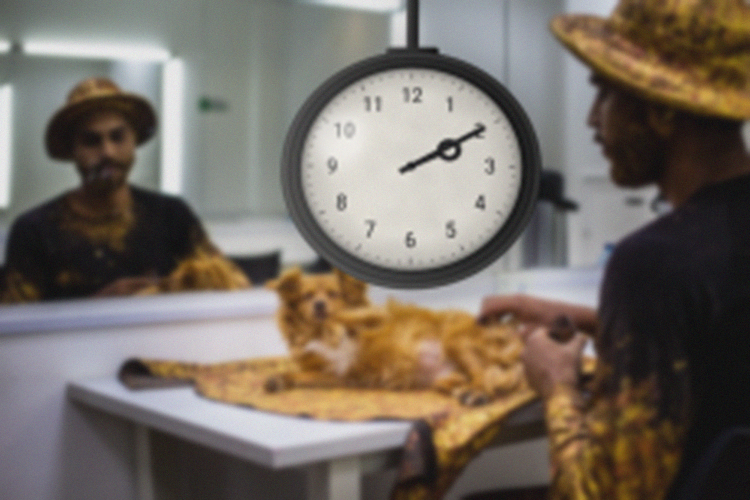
2:10
